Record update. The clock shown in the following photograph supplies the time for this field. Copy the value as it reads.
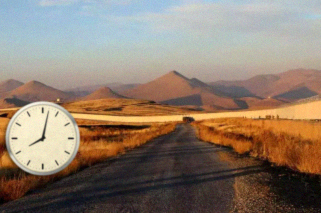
8:02
